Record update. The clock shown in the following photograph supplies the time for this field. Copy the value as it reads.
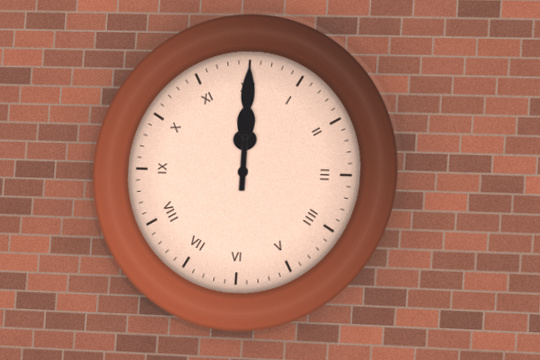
12:00
